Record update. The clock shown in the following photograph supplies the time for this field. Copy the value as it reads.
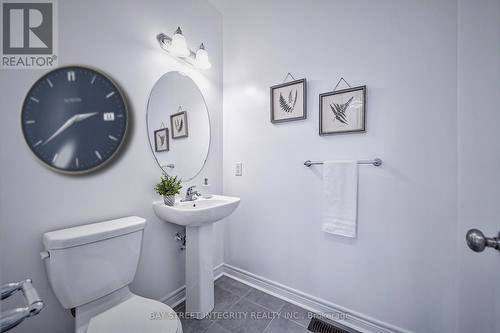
2:39
